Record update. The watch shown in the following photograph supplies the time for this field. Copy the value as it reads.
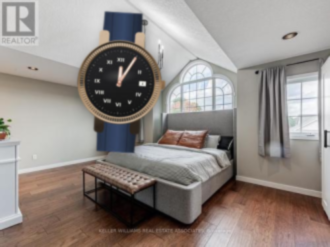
12:05
